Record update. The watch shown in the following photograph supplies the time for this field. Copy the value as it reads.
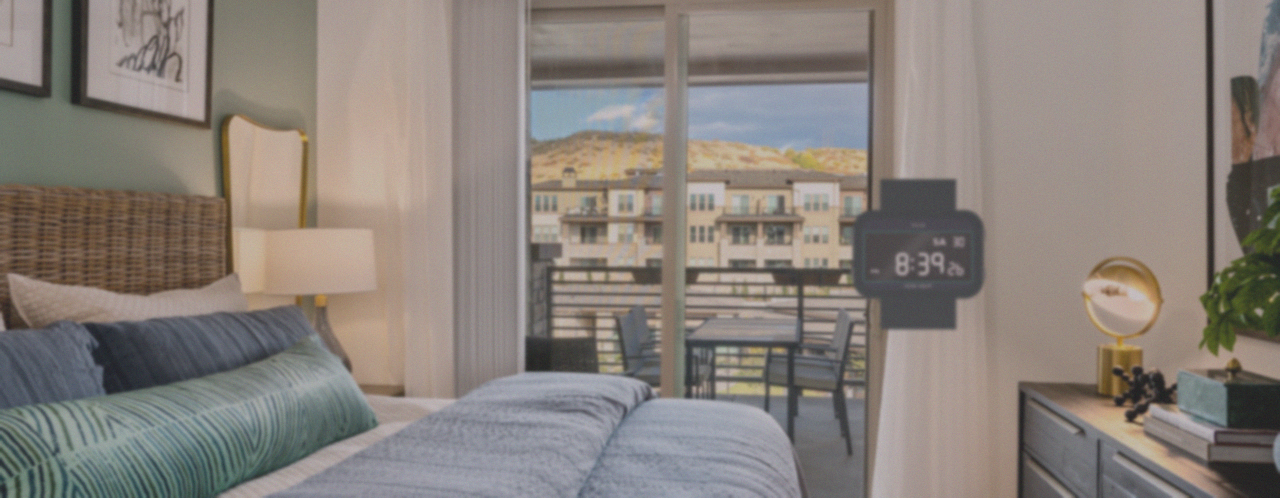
8:39
